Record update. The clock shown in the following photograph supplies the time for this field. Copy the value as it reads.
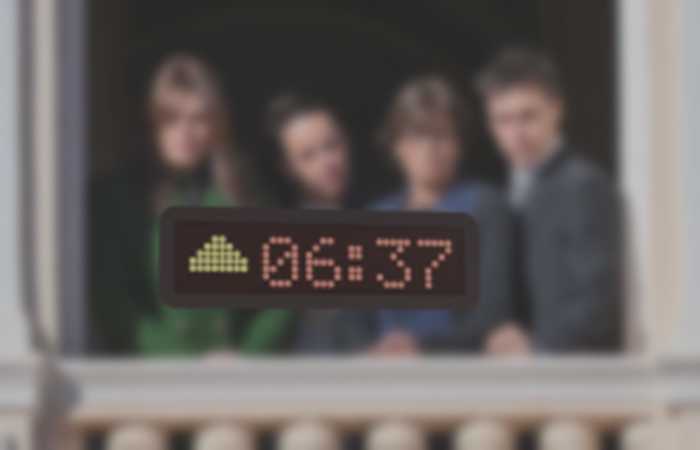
6:37
